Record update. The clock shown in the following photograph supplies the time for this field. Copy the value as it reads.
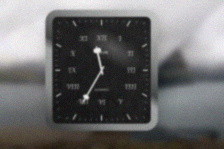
11:35
